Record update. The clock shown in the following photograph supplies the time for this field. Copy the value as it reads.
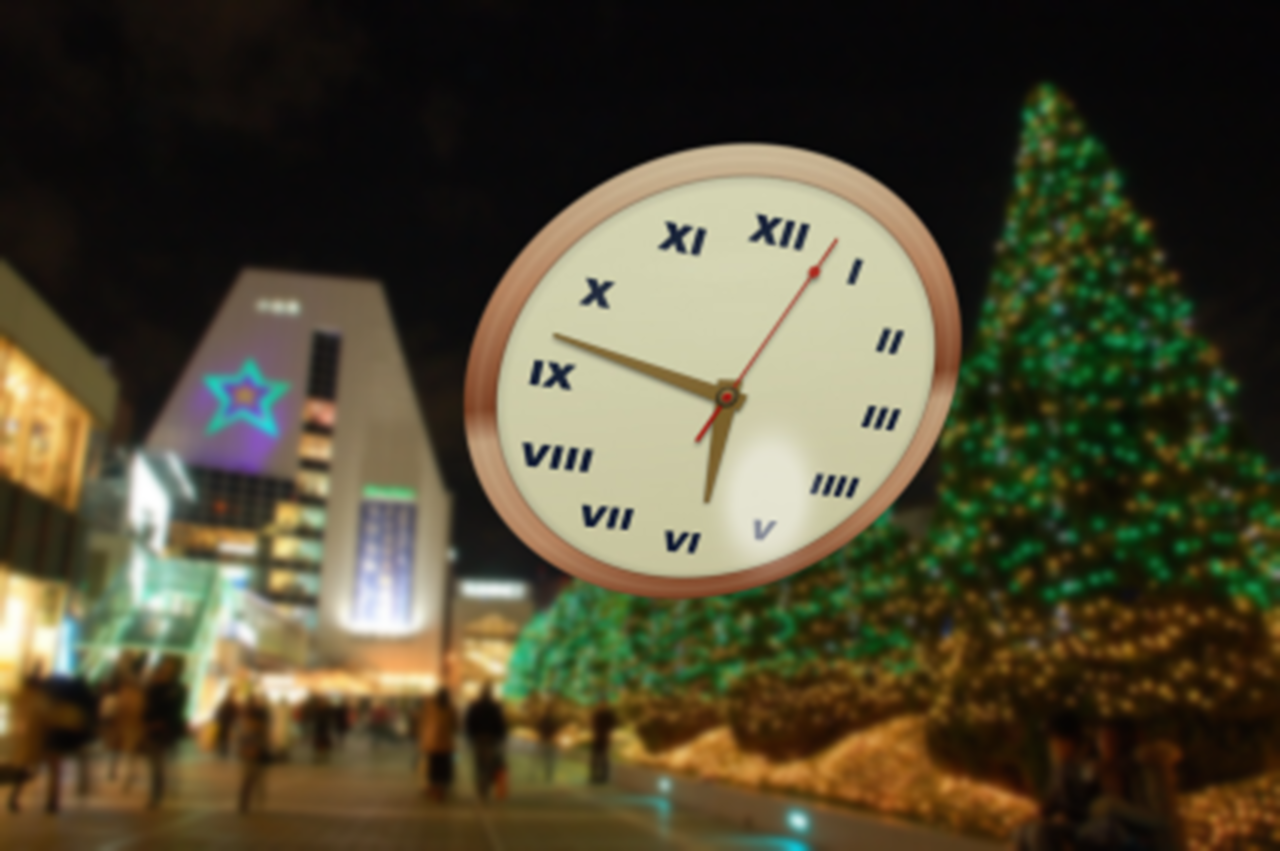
5:47:03
